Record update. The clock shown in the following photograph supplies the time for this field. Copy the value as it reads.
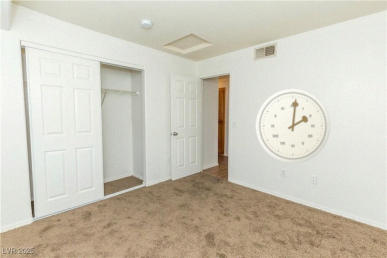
2:01
